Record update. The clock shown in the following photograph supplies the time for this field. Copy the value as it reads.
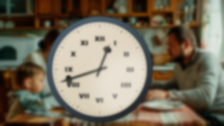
12:42
